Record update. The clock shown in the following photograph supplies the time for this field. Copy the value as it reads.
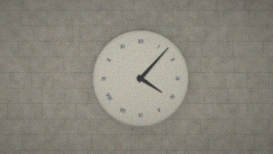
4:07
